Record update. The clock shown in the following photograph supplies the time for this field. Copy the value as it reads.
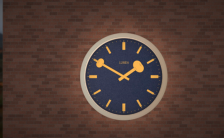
1:50
